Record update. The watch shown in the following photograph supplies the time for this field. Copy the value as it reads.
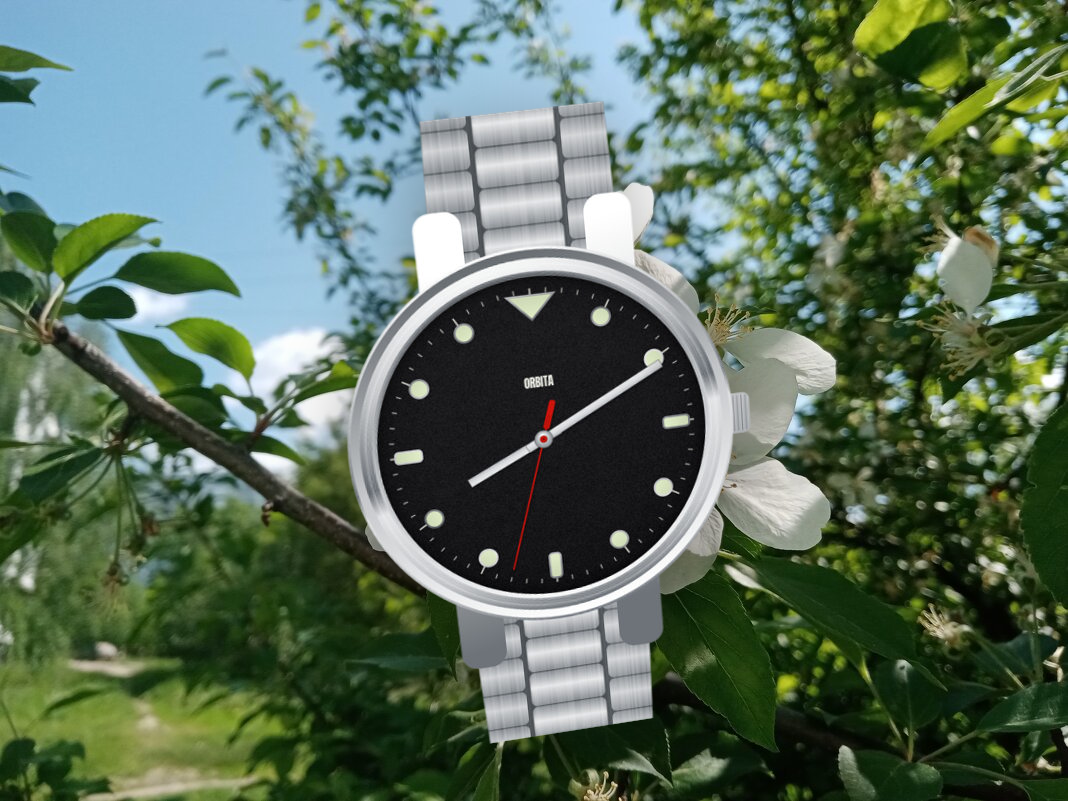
8:10:33
